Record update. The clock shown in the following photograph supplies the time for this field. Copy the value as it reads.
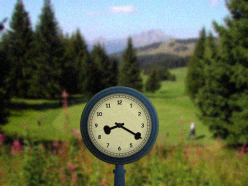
8:20
